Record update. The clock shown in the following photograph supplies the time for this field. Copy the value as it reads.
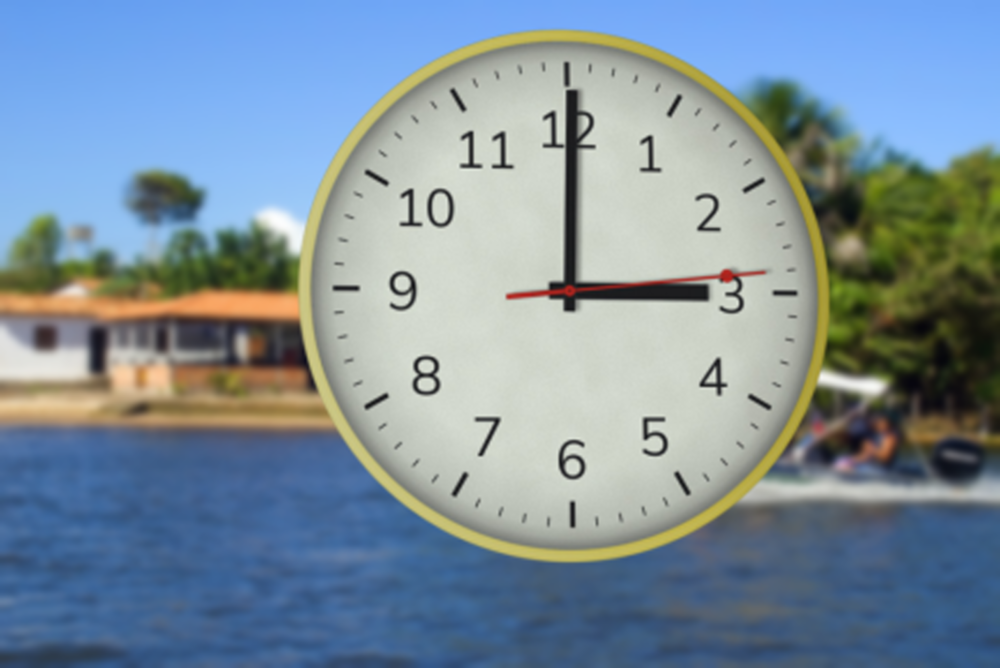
3:00:14
